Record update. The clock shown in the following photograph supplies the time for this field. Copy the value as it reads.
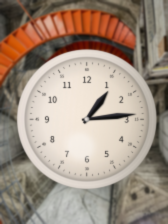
1:14
